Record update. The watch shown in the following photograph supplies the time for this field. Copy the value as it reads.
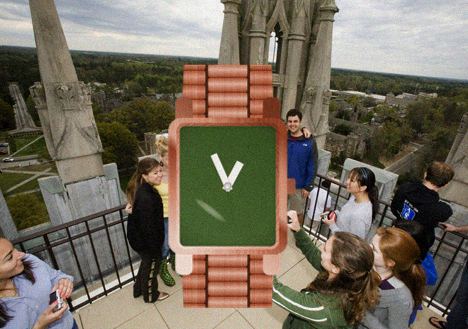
12:56
